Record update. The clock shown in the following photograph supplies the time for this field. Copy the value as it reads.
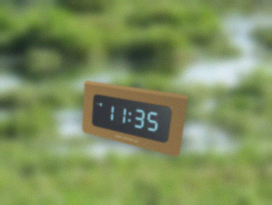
11:35
